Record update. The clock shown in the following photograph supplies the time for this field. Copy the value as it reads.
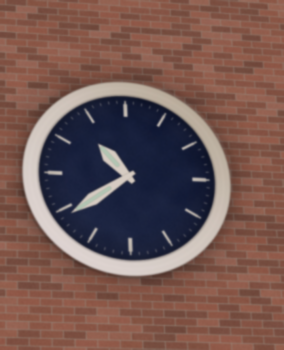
10:39
